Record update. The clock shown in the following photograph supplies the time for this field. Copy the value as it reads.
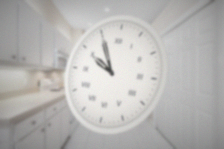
9:55
